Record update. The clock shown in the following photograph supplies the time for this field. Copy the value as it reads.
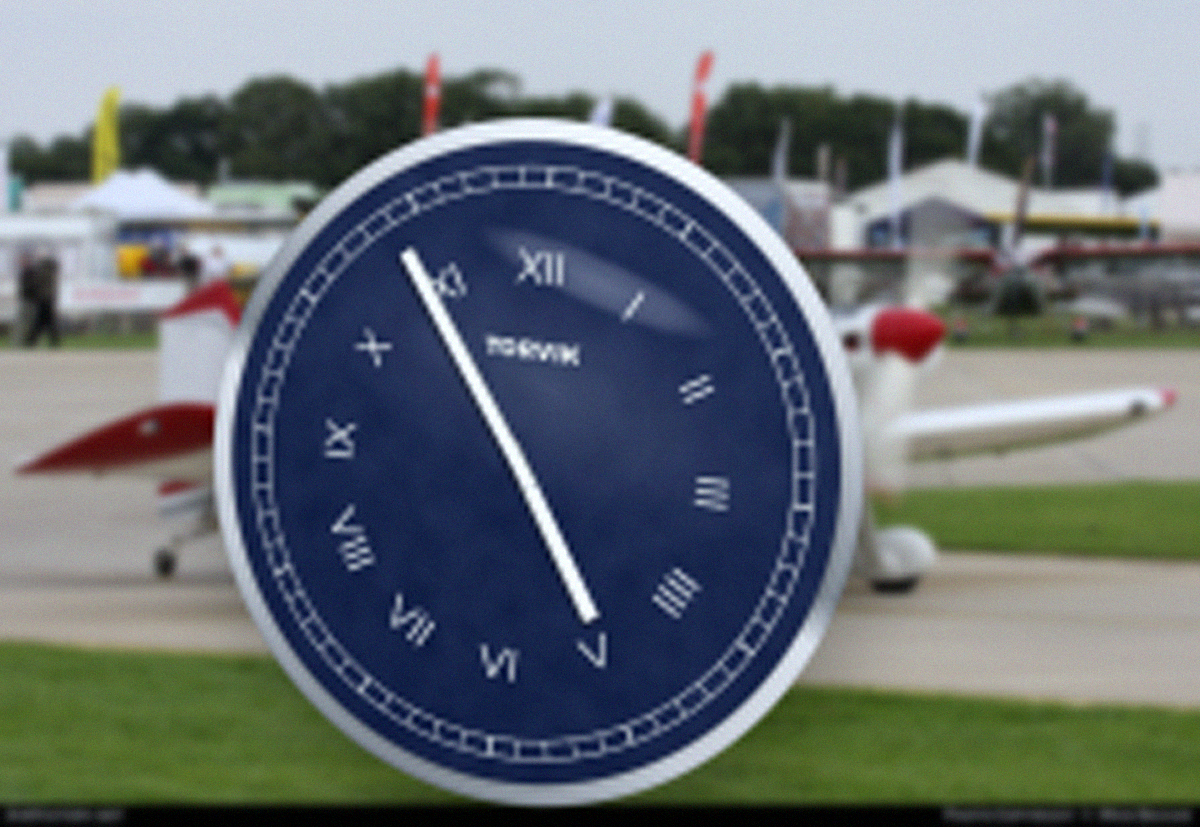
4:54
